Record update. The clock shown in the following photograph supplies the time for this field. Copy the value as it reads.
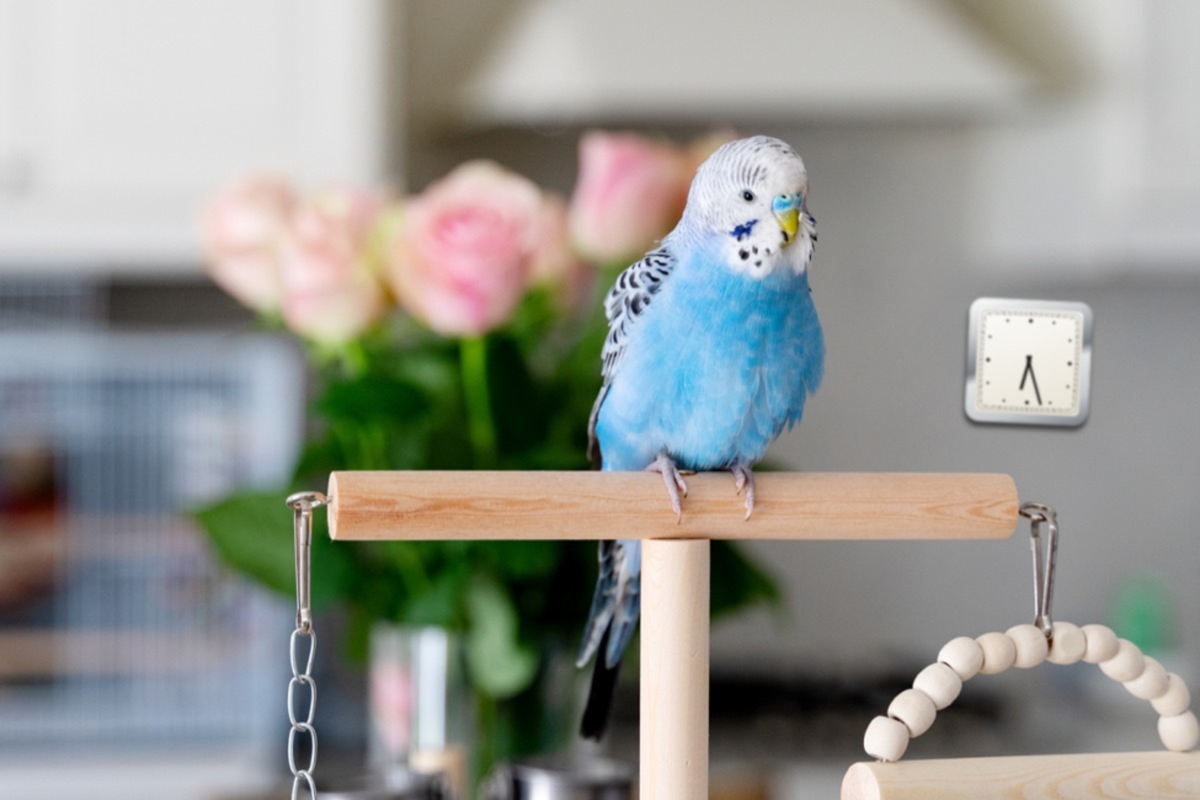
6:27
